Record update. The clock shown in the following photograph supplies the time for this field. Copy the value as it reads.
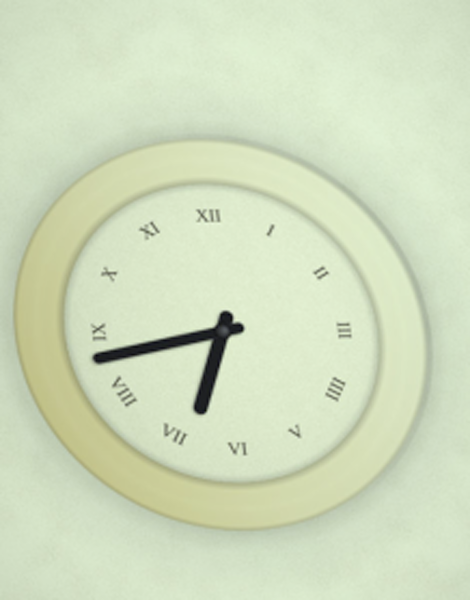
6:43
